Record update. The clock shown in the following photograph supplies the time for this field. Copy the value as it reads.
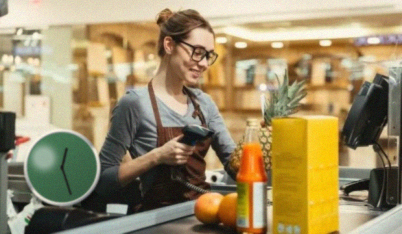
12:27
